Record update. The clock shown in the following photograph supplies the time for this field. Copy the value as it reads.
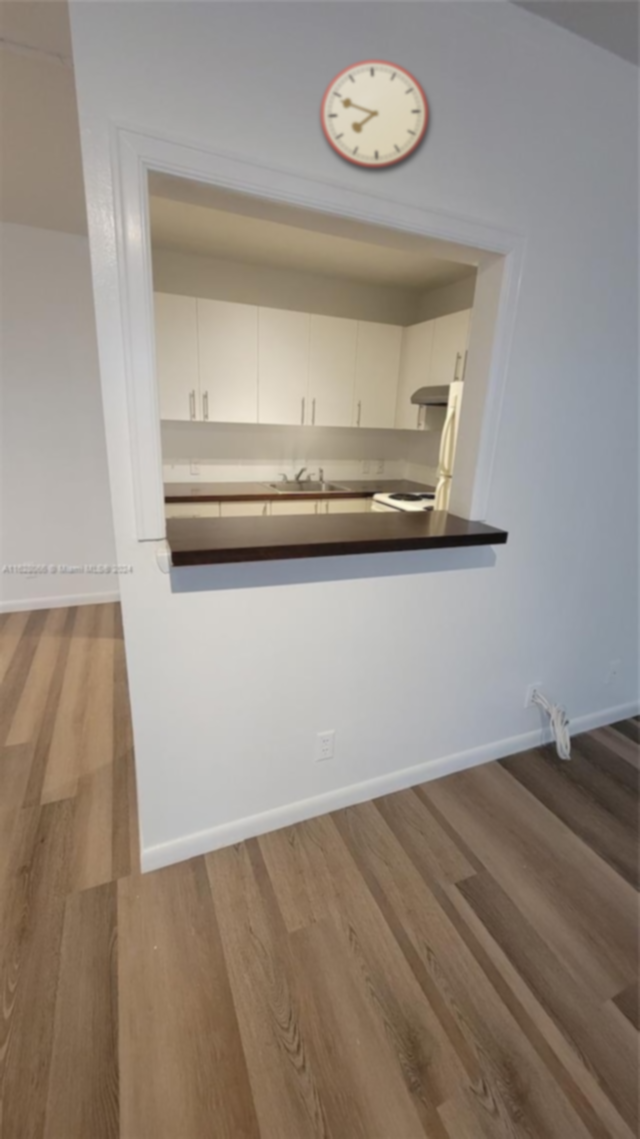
7:49
